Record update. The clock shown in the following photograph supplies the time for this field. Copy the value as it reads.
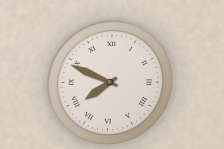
7:49
